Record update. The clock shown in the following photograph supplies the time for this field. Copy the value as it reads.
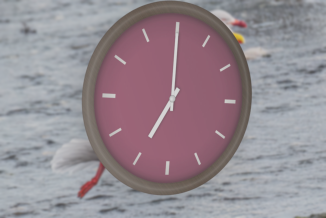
7:00
